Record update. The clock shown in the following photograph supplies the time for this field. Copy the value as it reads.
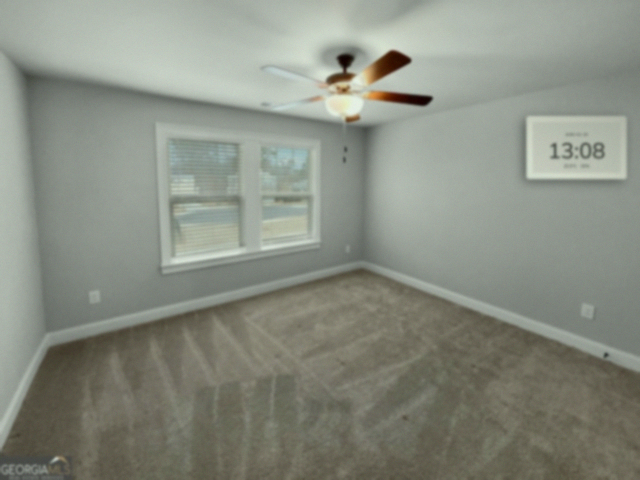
13:08
